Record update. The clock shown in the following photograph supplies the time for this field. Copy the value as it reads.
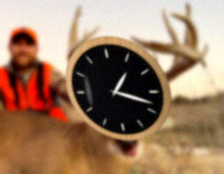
1:18
